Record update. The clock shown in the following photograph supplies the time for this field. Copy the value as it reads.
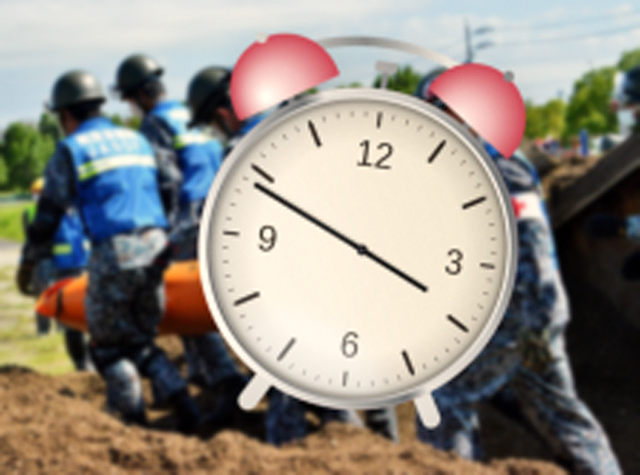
3:49
